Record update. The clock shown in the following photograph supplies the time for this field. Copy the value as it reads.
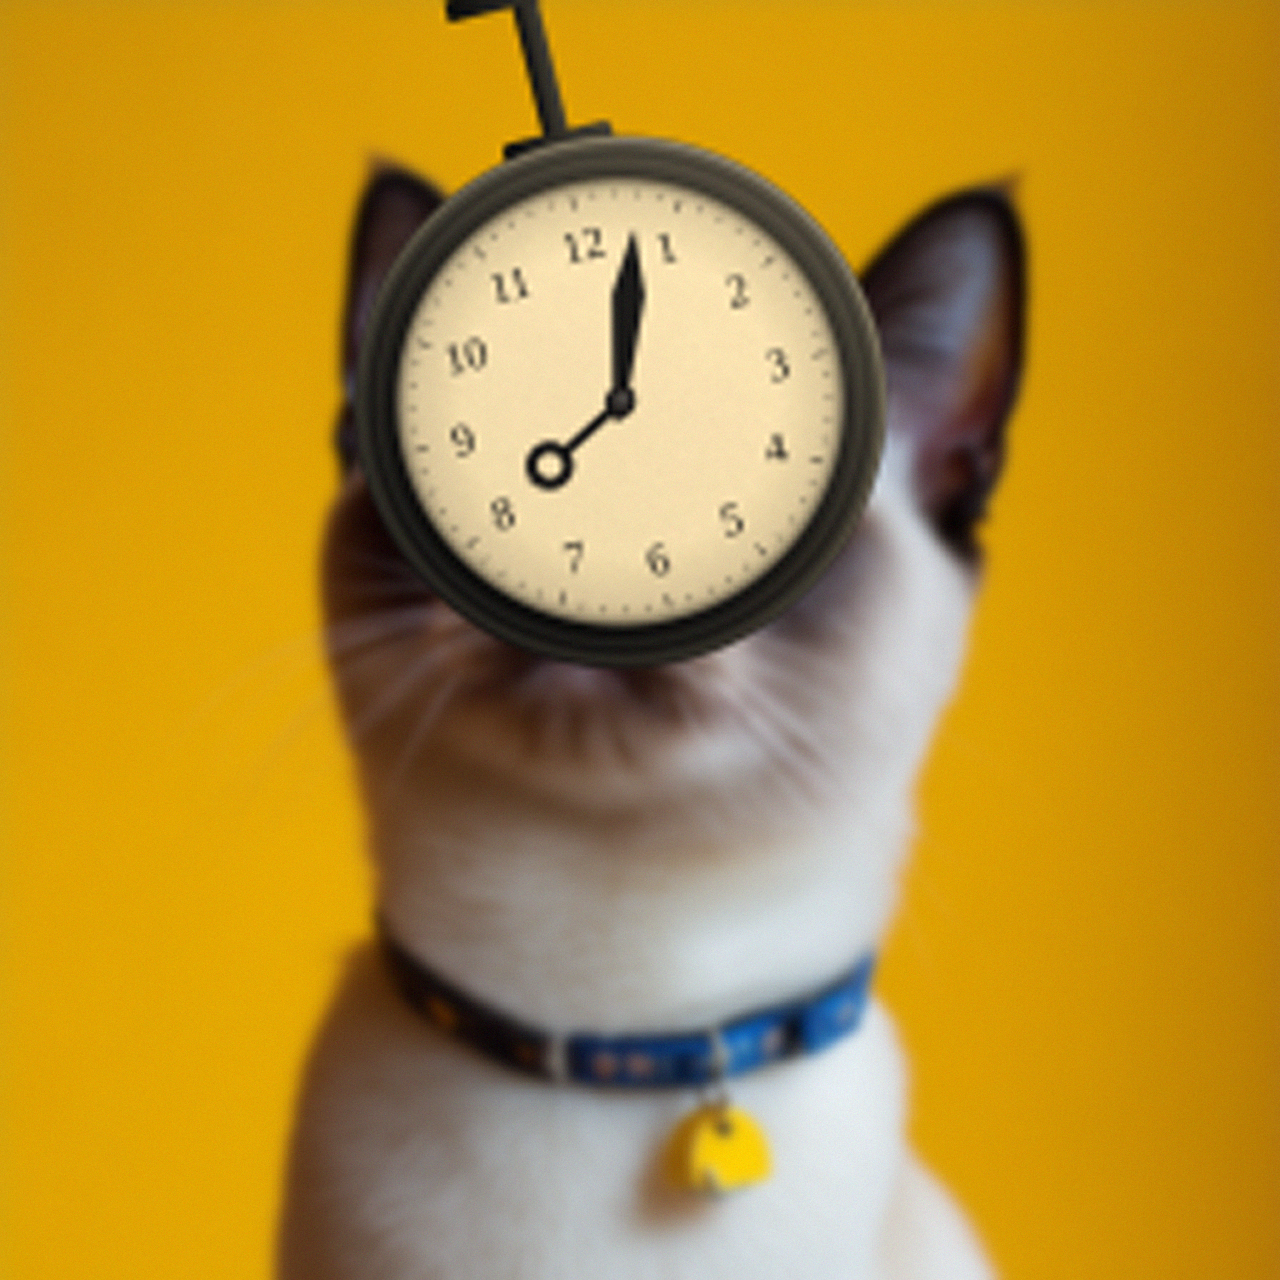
8:03
